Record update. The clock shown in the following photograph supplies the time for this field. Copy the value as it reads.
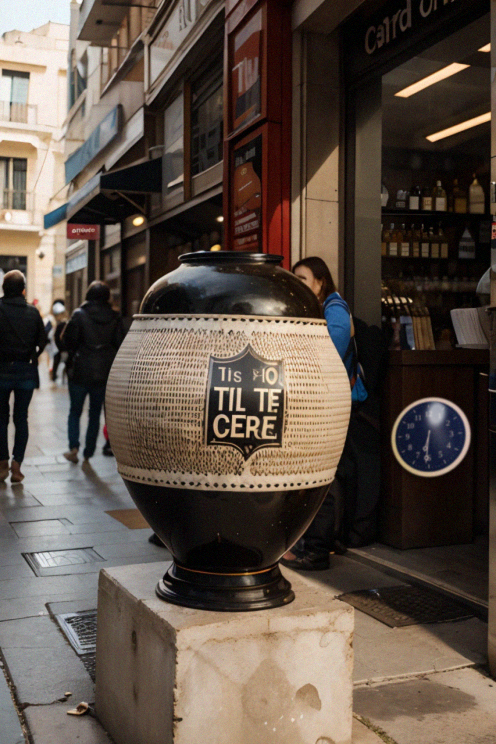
6:31
